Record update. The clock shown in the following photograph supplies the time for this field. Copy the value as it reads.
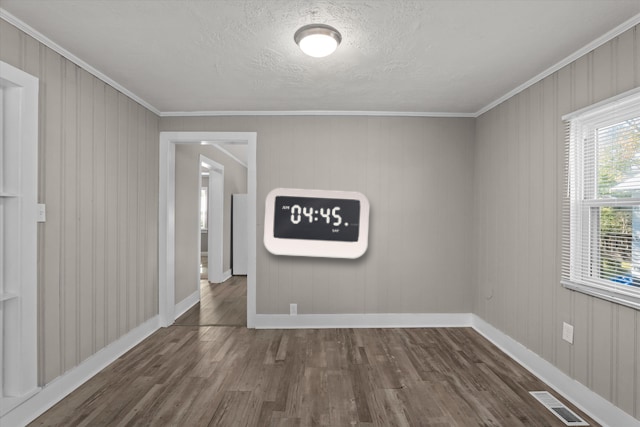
4:45
